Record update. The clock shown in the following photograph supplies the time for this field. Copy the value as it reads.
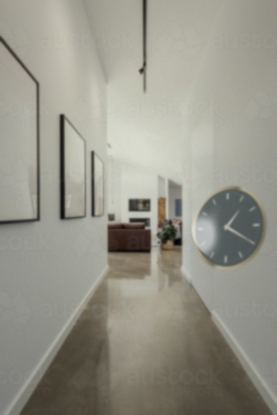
1:20
